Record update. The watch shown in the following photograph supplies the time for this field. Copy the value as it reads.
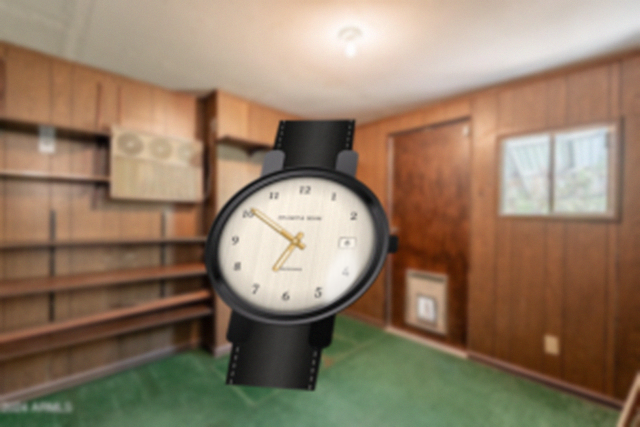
6:51
